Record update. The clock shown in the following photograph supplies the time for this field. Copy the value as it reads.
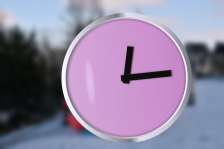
12:14
